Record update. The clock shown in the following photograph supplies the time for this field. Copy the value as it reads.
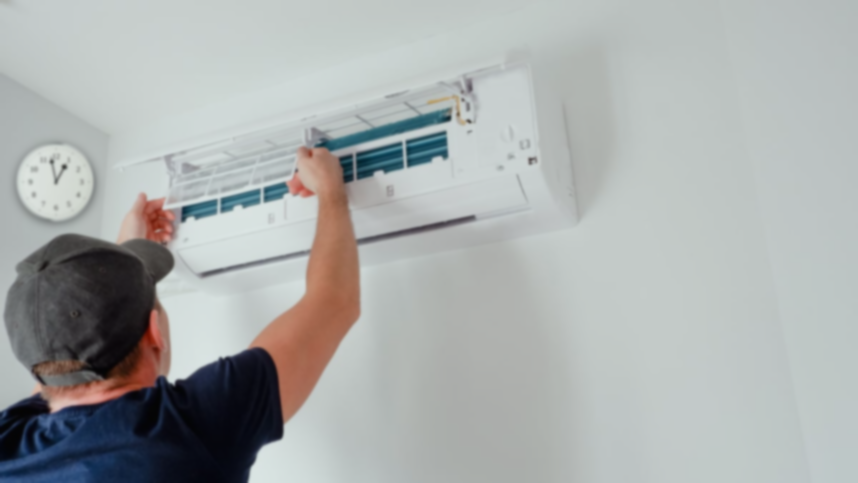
12:58
